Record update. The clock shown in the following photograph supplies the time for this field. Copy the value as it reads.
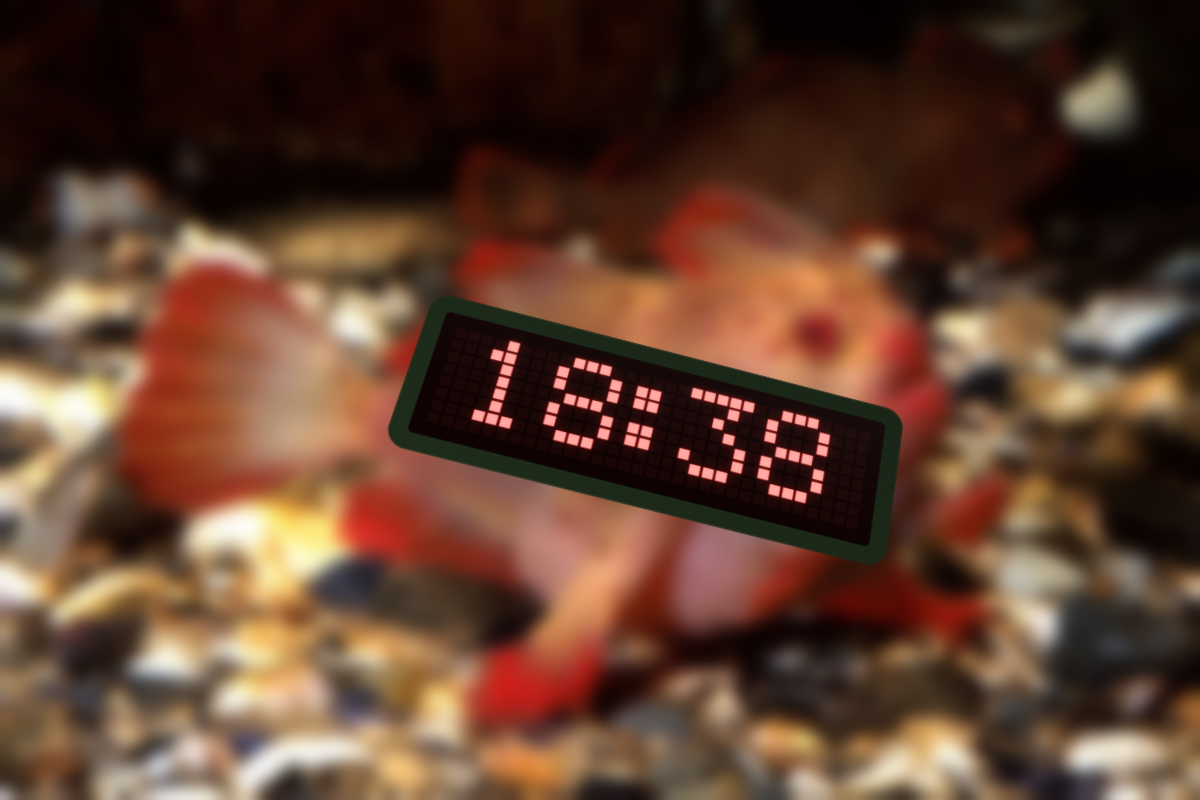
18:38
